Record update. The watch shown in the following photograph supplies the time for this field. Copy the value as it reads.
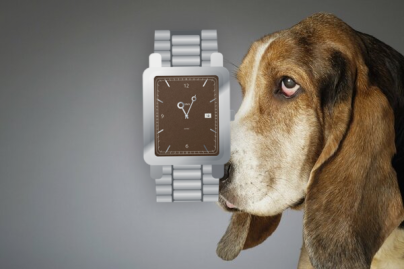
11:04
